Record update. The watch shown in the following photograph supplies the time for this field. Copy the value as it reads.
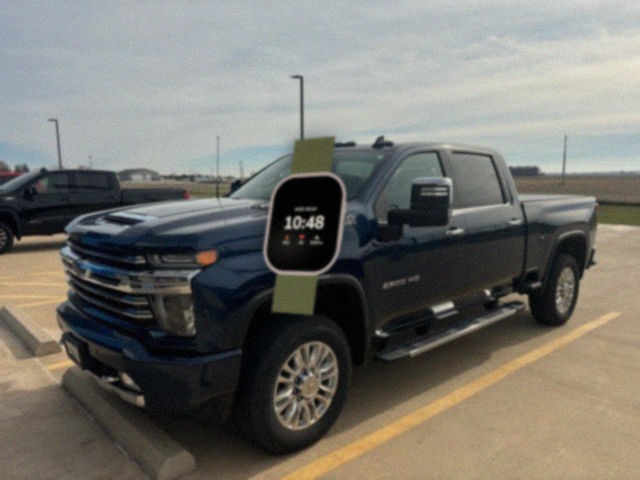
10:48
